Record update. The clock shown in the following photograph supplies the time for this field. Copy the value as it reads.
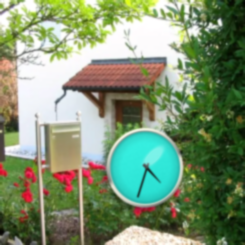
4:33
